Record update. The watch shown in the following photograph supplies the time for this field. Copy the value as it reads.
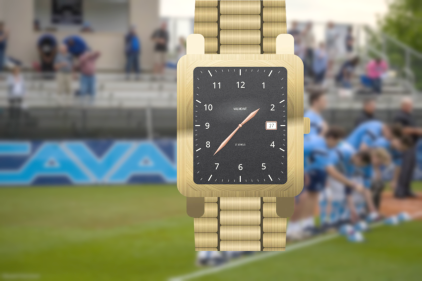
1:37
